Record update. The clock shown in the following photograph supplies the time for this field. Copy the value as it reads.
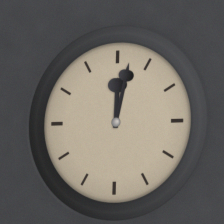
12:02
